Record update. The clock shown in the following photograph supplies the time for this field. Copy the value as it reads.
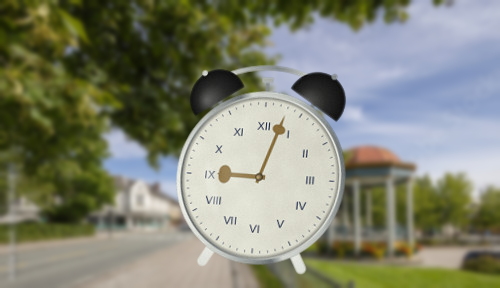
9:03
